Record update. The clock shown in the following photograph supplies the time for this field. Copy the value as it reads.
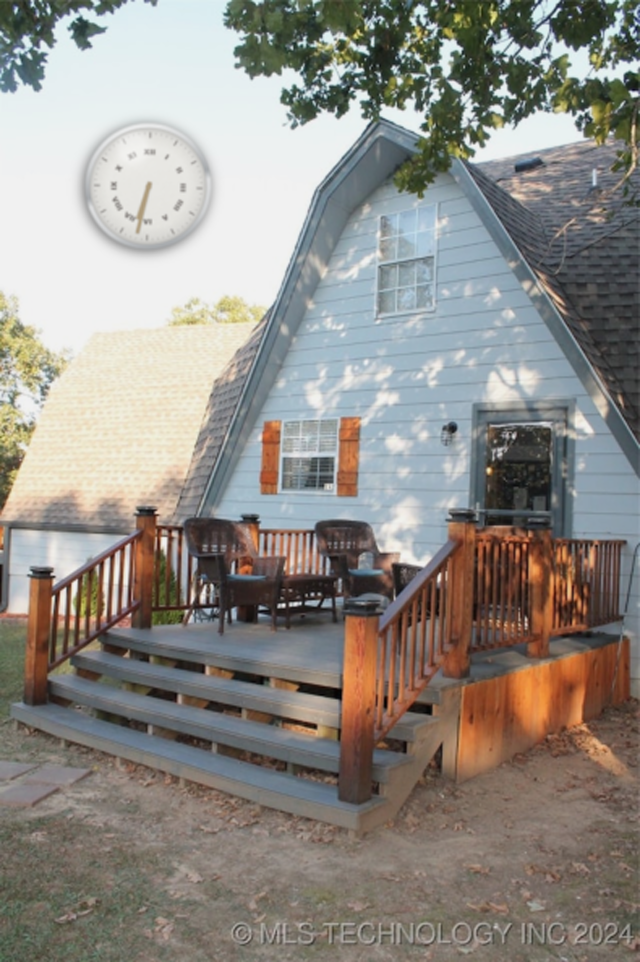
6:32
